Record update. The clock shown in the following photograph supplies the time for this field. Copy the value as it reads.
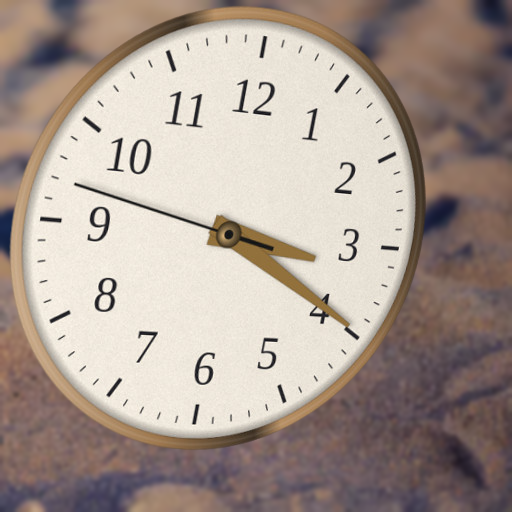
3:19:47
